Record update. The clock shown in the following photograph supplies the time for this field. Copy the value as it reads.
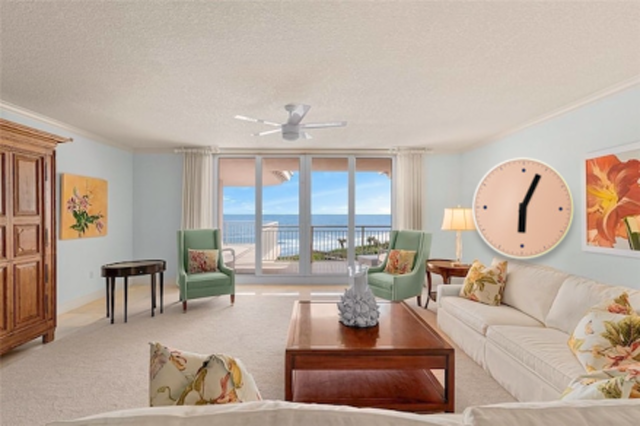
6:04
